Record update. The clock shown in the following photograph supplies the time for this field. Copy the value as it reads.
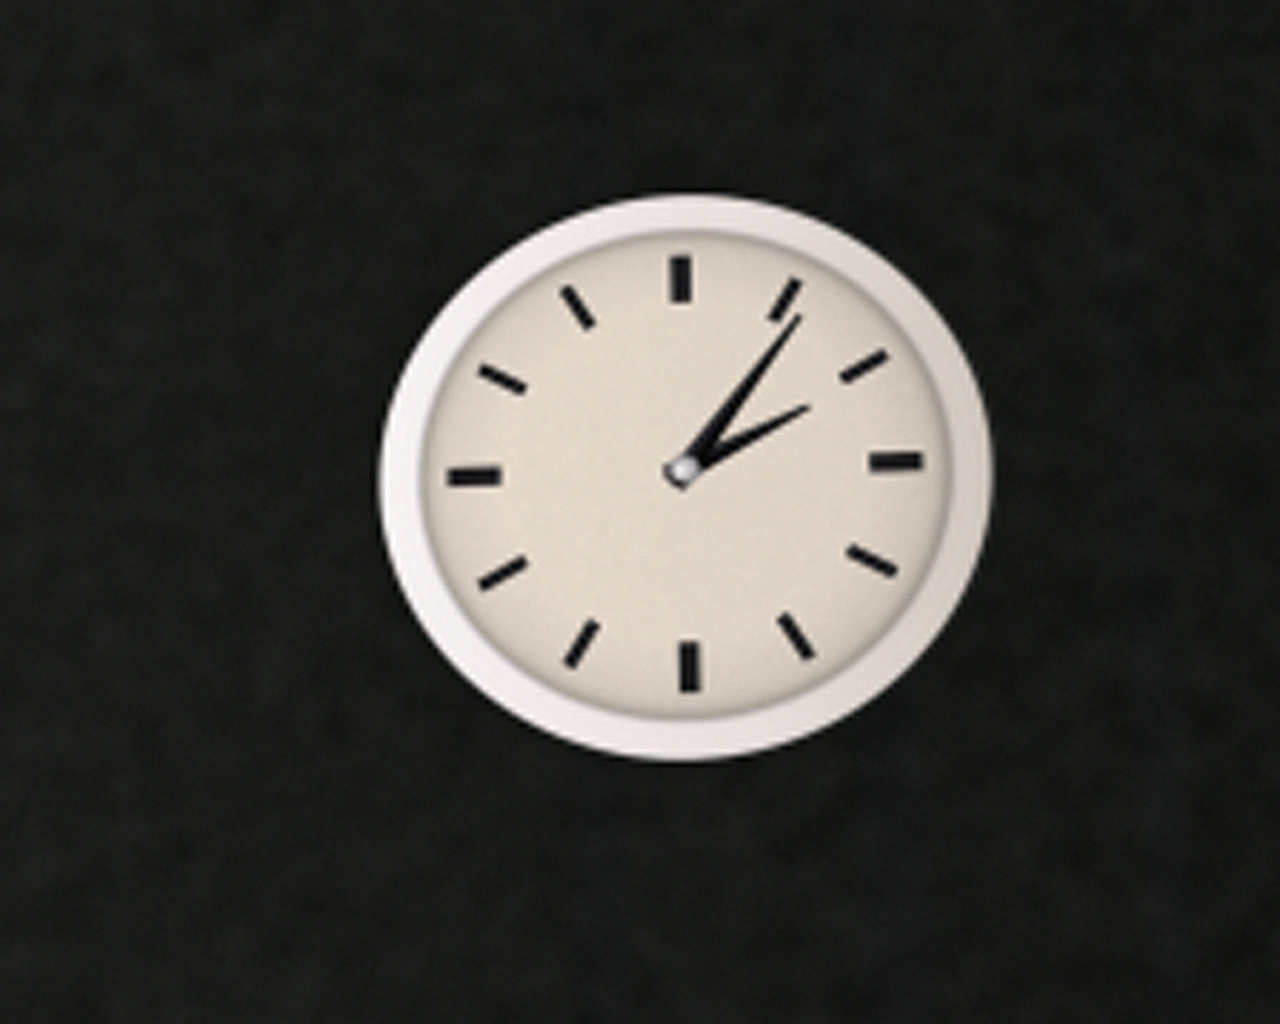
2:06
